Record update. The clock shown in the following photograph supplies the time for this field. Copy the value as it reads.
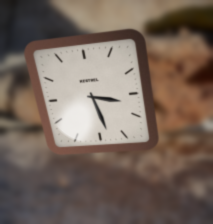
3:28
